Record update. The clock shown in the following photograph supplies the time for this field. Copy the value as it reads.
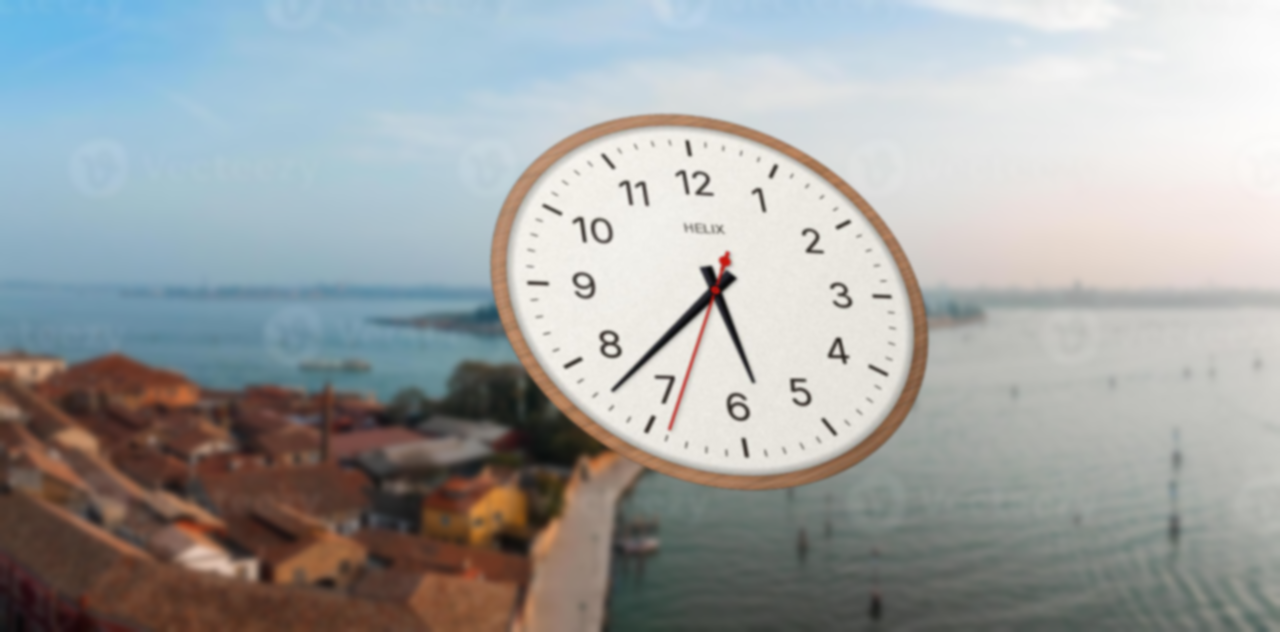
5:37:34
